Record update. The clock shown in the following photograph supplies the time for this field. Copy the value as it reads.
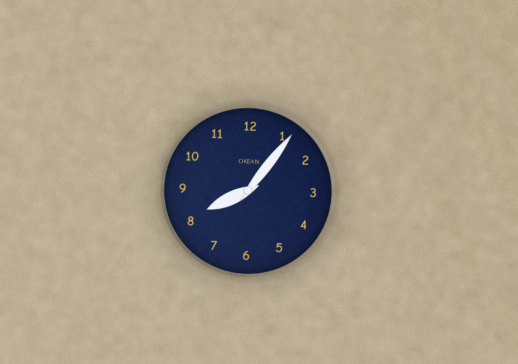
8:06
